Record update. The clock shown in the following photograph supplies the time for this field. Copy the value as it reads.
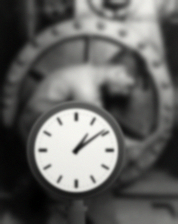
1:09
